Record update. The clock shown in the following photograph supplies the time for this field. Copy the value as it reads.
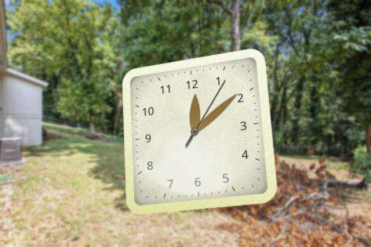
12:09:06
